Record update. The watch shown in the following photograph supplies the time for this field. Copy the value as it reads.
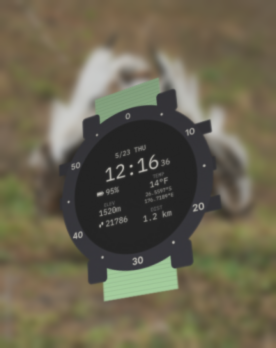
12:16
